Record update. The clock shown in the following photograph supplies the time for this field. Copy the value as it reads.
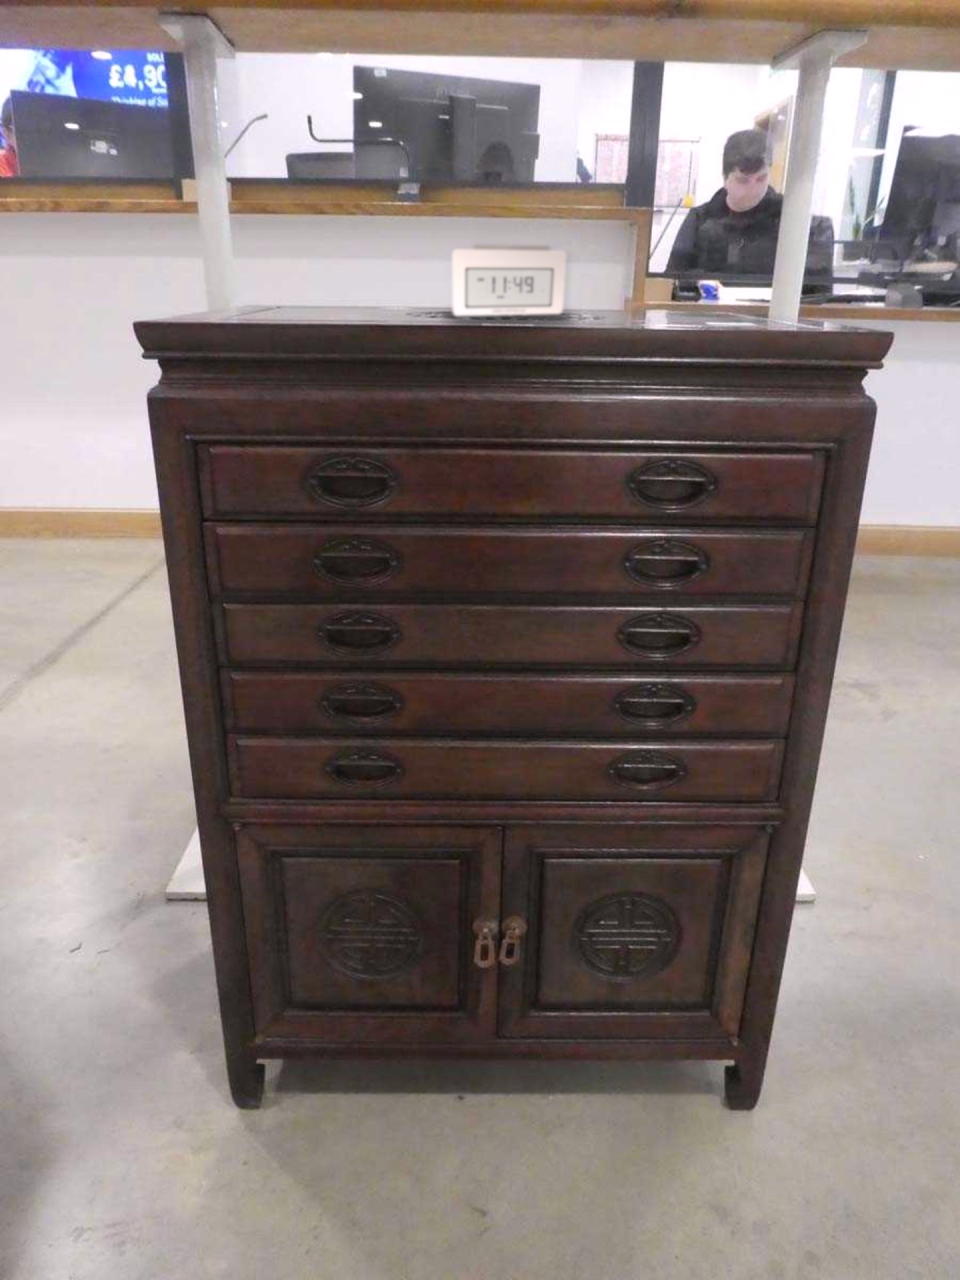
11:49
